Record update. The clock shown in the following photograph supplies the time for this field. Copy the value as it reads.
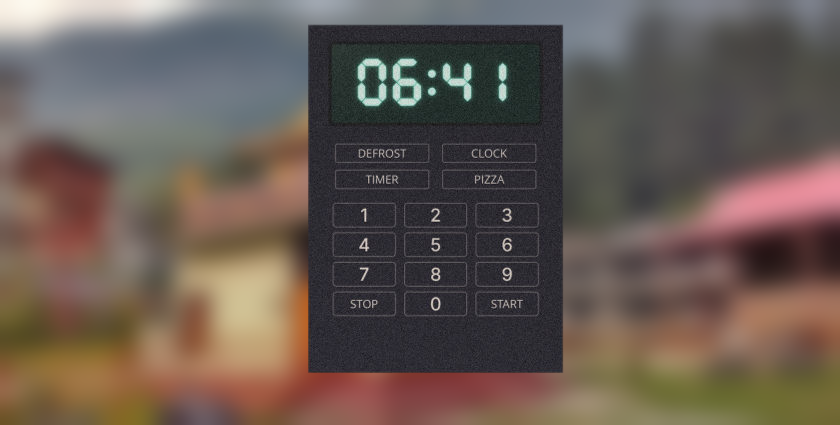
6:41
